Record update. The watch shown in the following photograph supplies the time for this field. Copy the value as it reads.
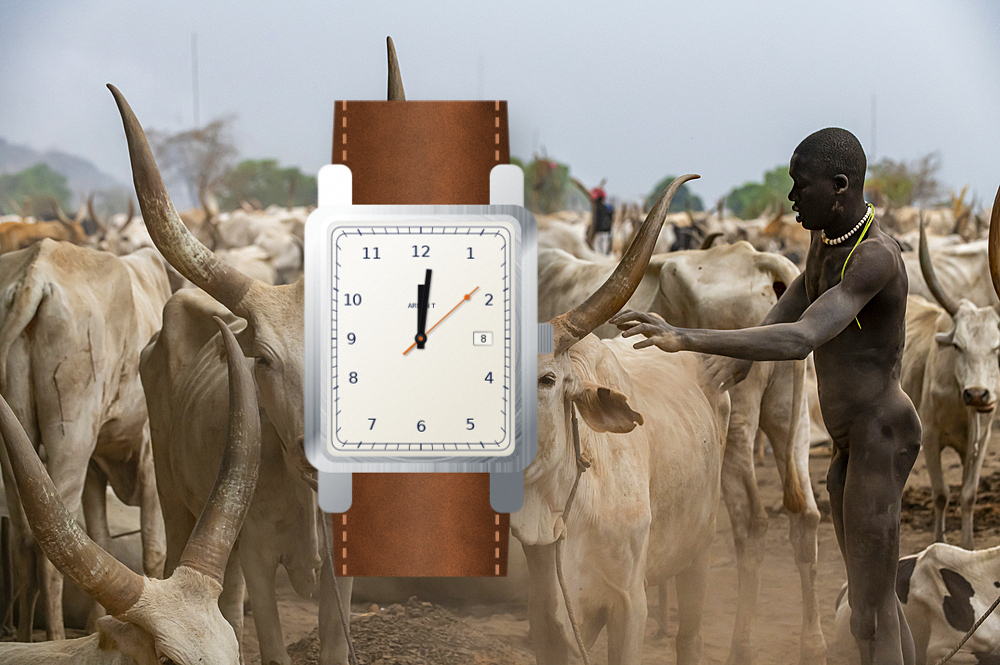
12:01:08
